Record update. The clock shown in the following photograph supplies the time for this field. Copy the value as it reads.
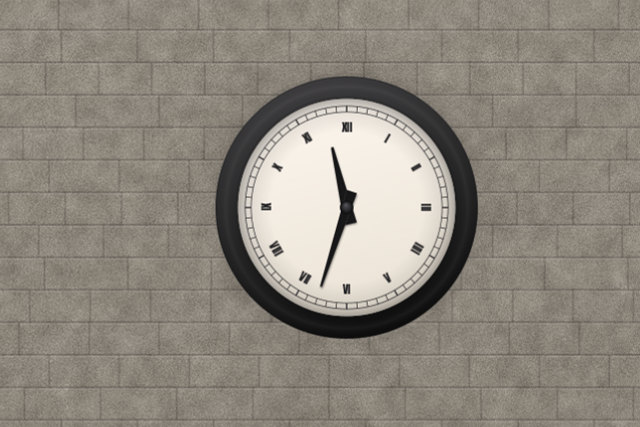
11:33
